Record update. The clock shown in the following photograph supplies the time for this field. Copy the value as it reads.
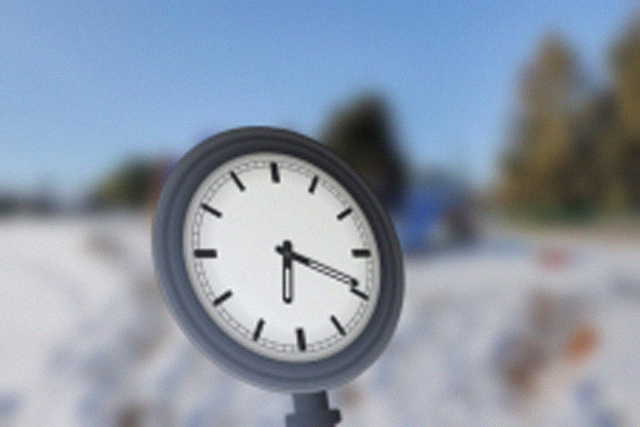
6:19
